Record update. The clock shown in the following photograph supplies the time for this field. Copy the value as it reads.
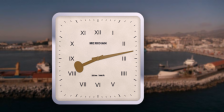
8:13
